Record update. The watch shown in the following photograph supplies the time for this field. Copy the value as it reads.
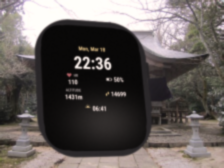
22:36
